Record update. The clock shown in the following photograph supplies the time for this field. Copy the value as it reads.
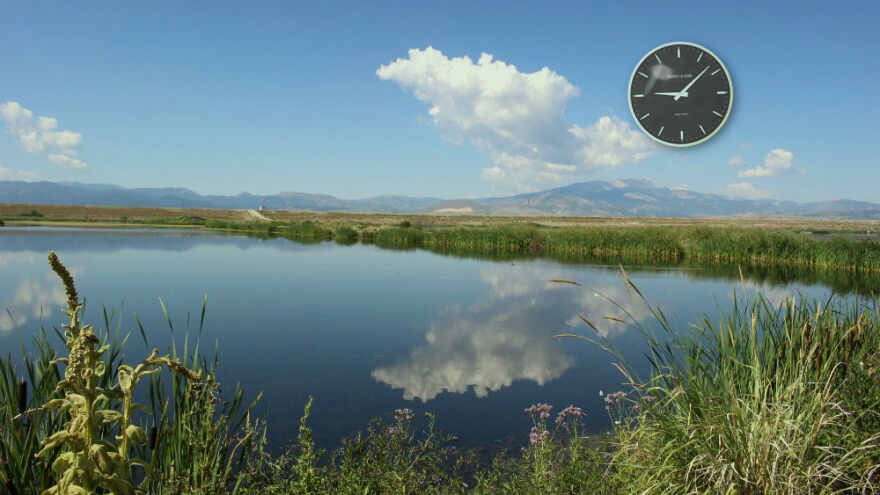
9:08
